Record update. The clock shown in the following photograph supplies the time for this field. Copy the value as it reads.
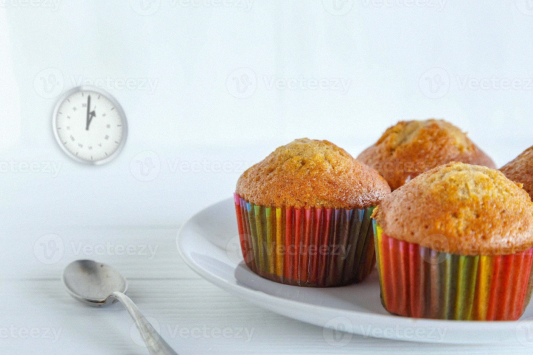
1:02
